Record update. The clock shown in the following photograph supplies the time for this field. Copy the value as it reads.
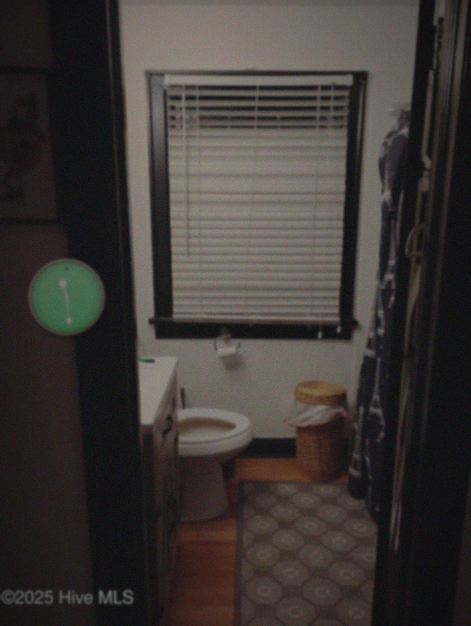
11:29
